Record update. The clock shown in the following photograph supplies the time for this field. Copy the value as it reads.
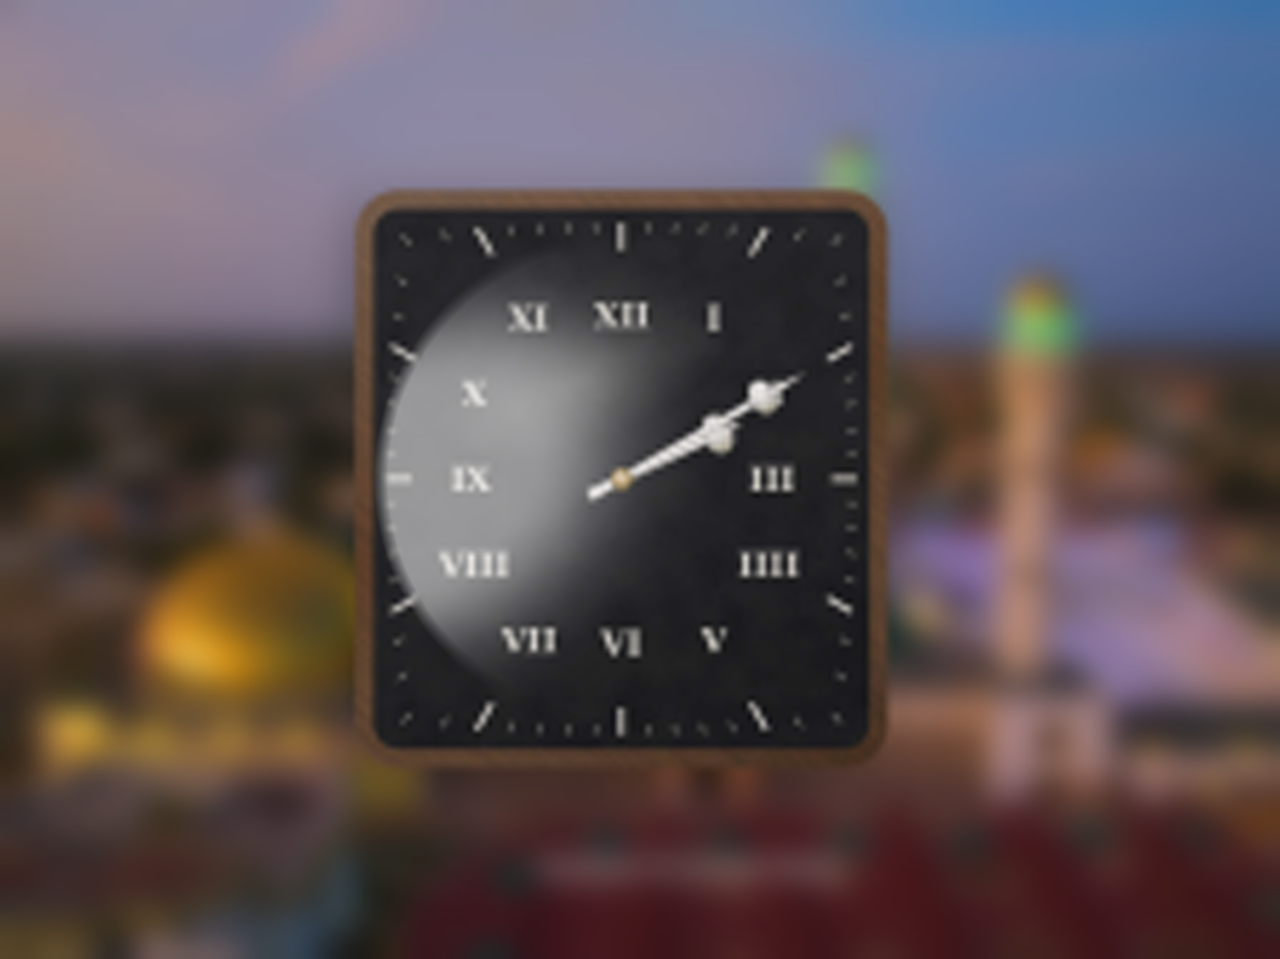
2:10
